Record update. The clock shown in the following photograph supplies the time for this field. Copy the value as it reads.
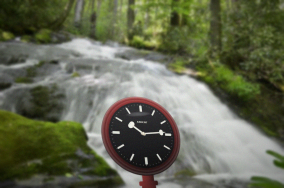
10:14
